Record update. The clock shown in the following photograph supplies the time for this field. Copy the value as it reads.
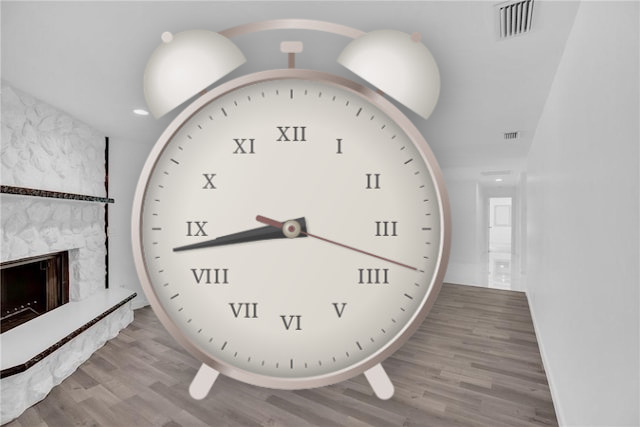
8:43:18
